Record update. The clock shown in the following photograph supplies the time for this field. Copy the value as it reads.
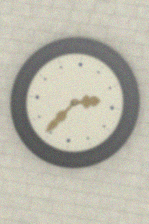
2:36
